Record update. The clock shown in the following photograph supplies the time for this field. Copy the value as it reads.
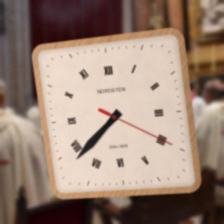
7:38:20
